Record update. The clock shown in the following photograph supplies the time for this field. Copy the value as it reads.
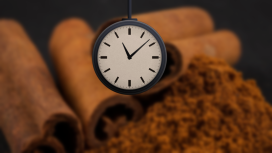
11:08
